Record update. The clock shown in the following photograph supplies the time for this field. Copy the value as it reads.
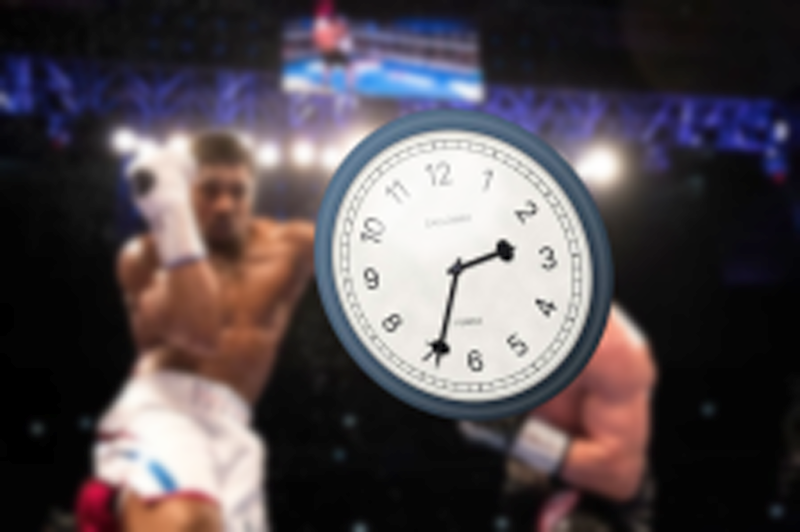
2:34
